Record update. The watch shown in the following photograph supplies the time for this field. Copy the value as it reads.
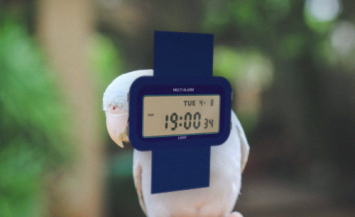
19:00:34
